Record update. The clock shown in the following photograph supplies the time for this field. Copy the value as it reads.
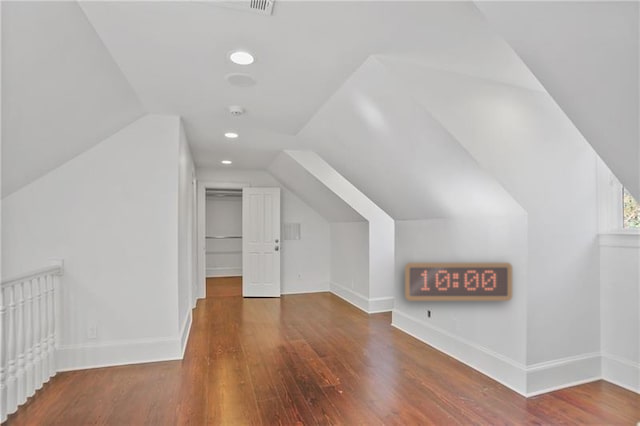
10:00
